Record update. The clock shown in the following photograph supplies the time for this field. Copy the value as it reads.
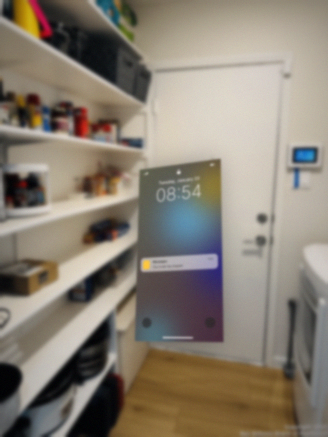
8:54
